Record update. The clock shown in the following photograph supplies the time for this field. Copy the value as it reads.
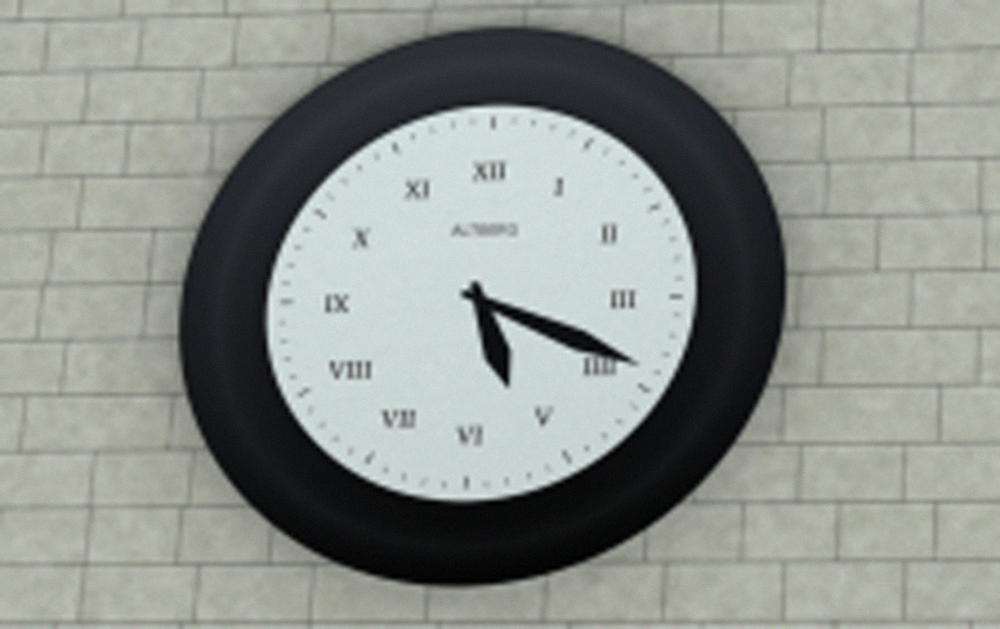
5:19
